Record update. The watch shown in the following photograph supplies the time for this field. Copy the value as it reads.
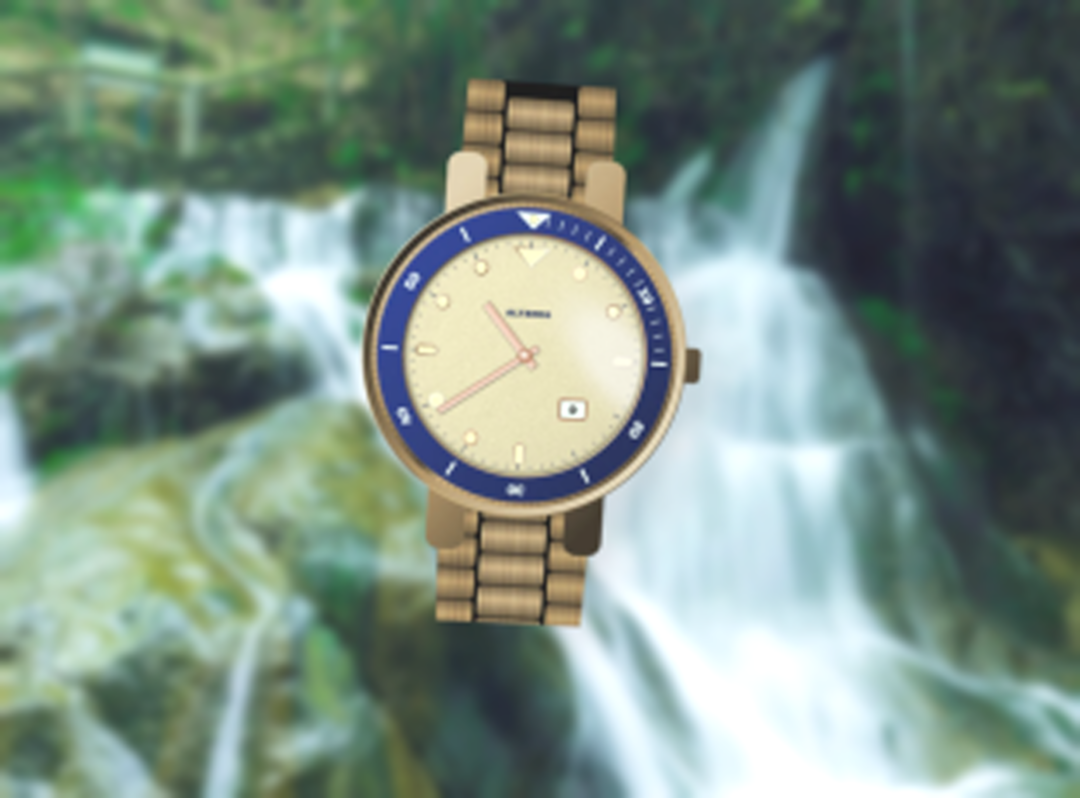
10:39
